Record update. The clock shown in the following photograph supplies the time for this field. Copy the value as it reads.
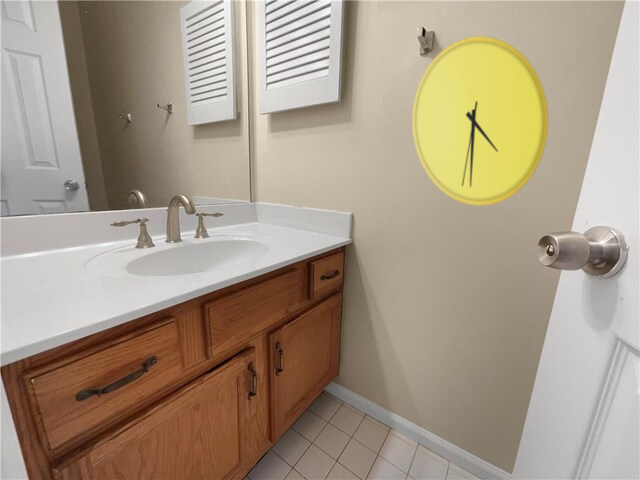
4:30:32
